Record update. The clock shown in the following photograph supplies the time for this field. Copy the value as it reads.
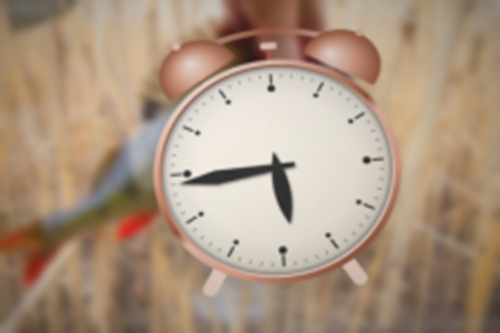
5:44
